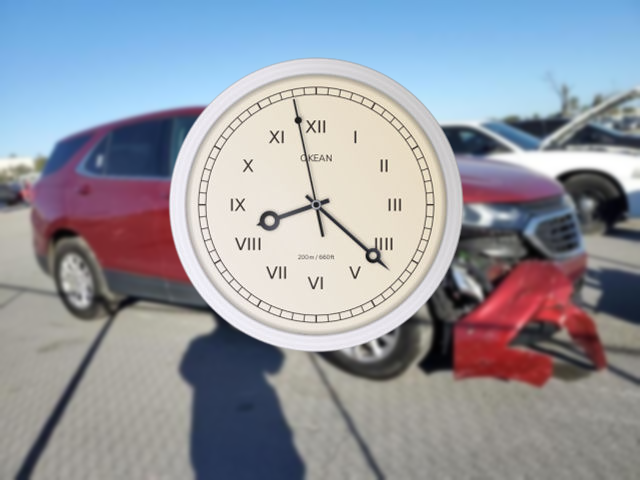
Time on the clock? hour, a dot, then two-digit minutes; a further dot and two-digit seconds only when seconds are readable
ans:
8.21.58
